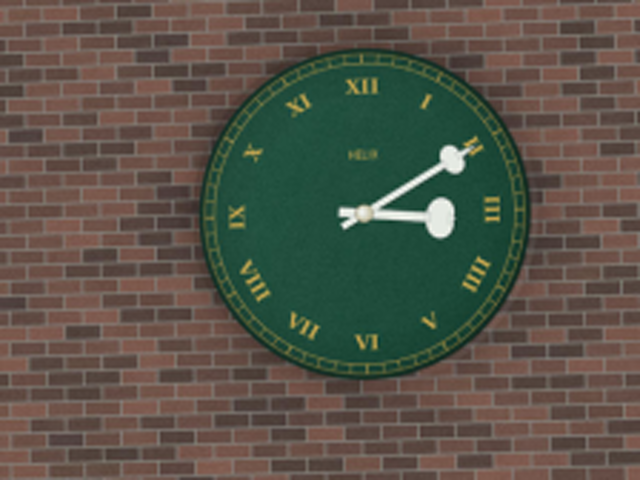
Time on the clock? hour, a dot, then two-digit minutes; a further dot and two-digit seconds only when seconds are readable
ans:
3.10
